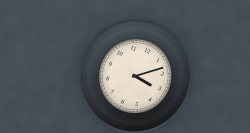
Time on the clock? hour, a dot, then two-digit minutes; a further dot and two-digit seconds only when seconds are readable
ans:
3.08
